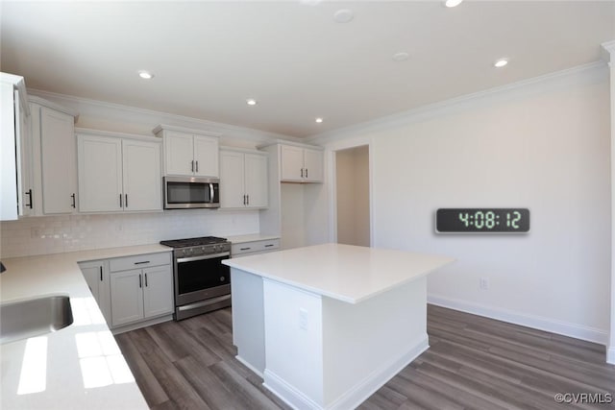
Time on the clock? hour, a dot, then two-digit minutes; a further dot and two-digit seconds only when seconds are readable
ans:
4.08.12
